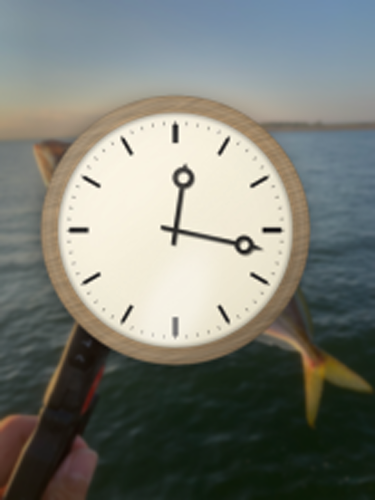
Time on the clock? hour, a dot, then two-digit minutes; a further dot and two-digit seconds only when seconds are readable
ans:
12.17
